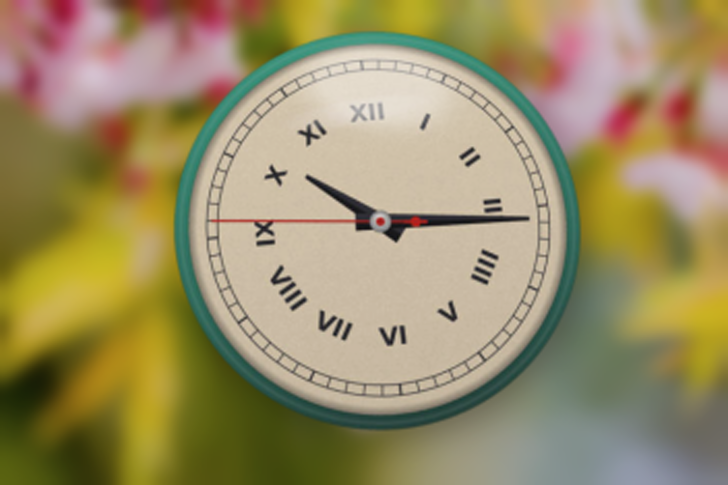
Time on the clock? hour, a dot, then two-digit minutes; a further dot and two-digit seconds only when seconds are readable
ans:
10.15.46
